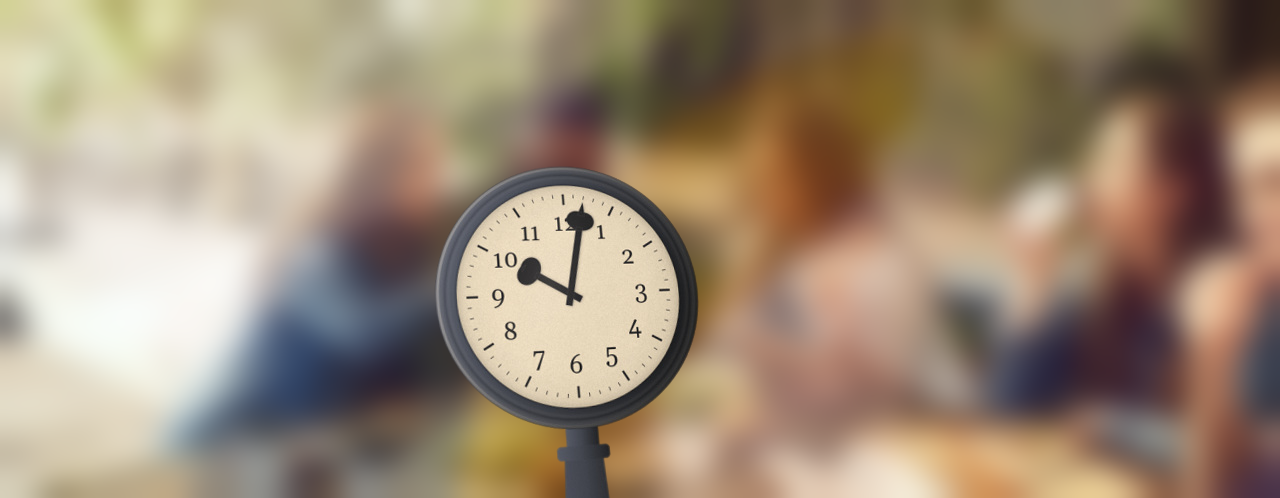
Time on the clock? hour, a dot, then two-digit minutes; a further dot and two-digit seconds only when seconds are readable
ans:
10.02
